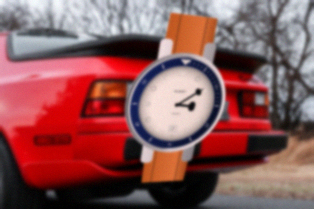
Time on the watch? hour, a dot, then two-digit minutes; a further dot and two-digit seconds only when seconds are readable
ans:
3.09
